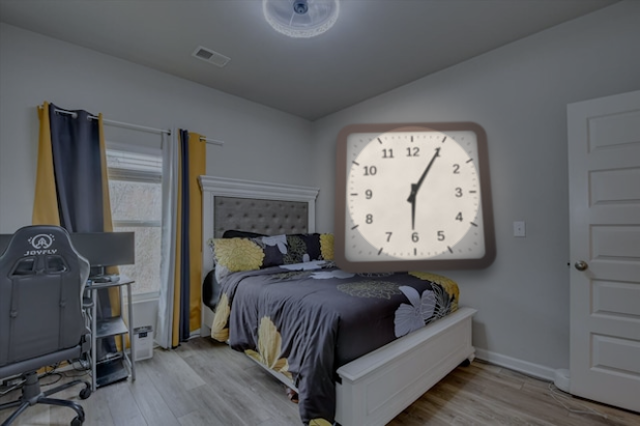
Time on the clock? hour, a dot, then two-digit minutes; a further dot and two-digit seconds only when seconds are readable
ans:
6.05
